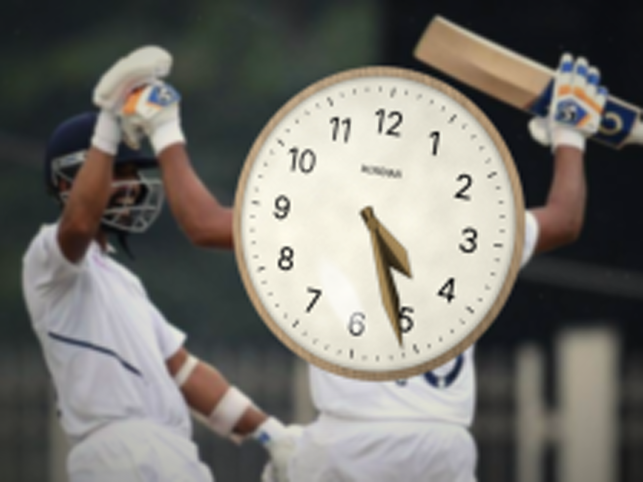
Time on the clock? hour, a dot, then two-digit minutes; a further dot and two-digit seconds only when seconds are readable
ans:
4.26
